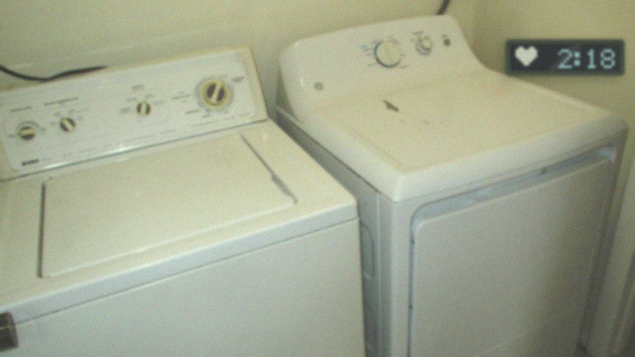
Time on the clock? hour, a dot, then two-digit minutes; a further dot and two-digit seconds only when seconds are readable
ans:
2.18
